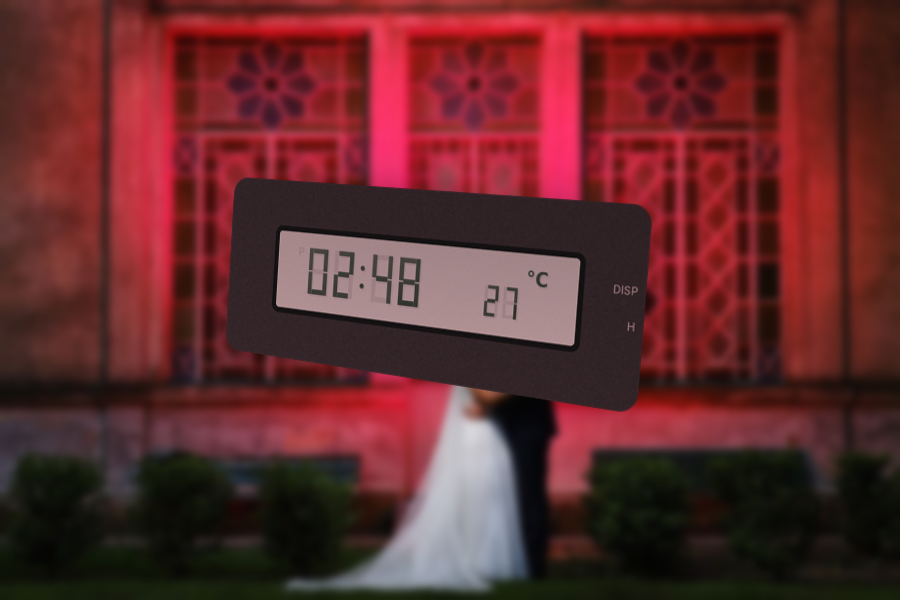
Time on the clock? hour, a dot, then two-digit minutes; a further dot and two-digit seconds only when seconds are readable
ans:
2.48
